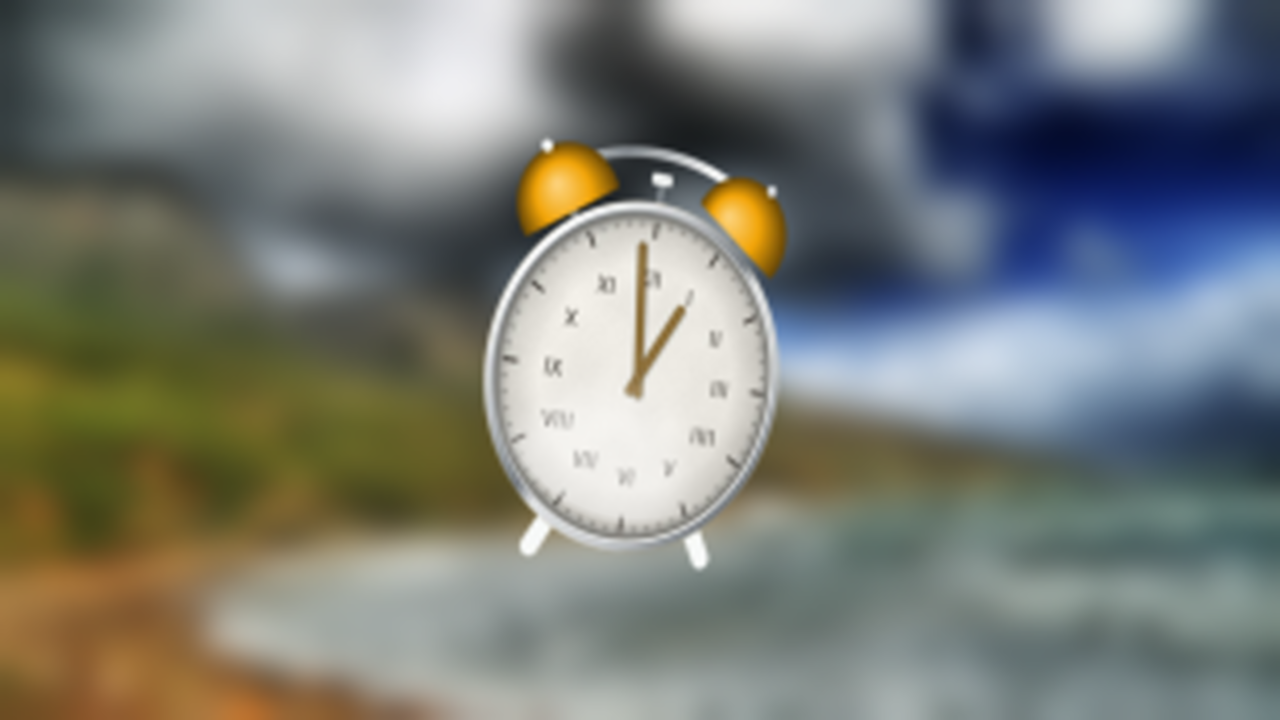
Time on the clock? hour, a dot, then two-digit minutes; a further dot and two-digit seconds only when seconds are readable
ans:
12.59
